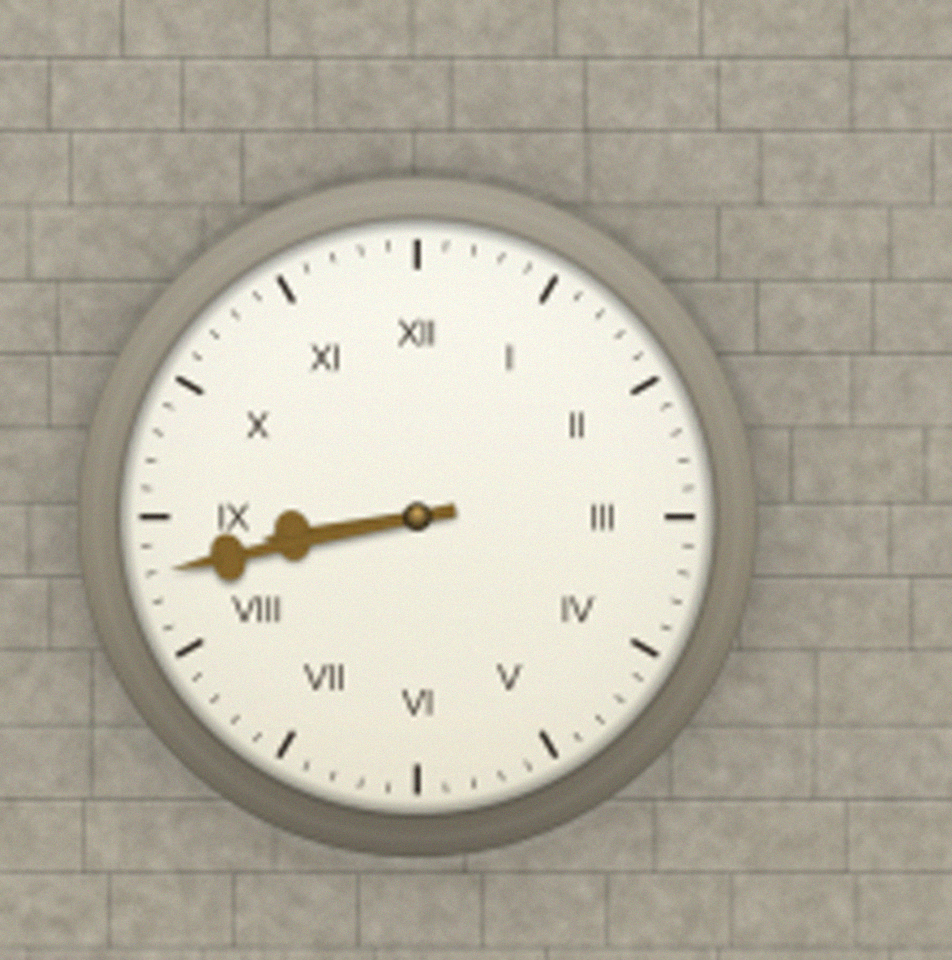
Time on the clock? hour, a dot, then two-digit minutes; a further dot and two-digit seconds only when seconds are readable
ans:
8.43
